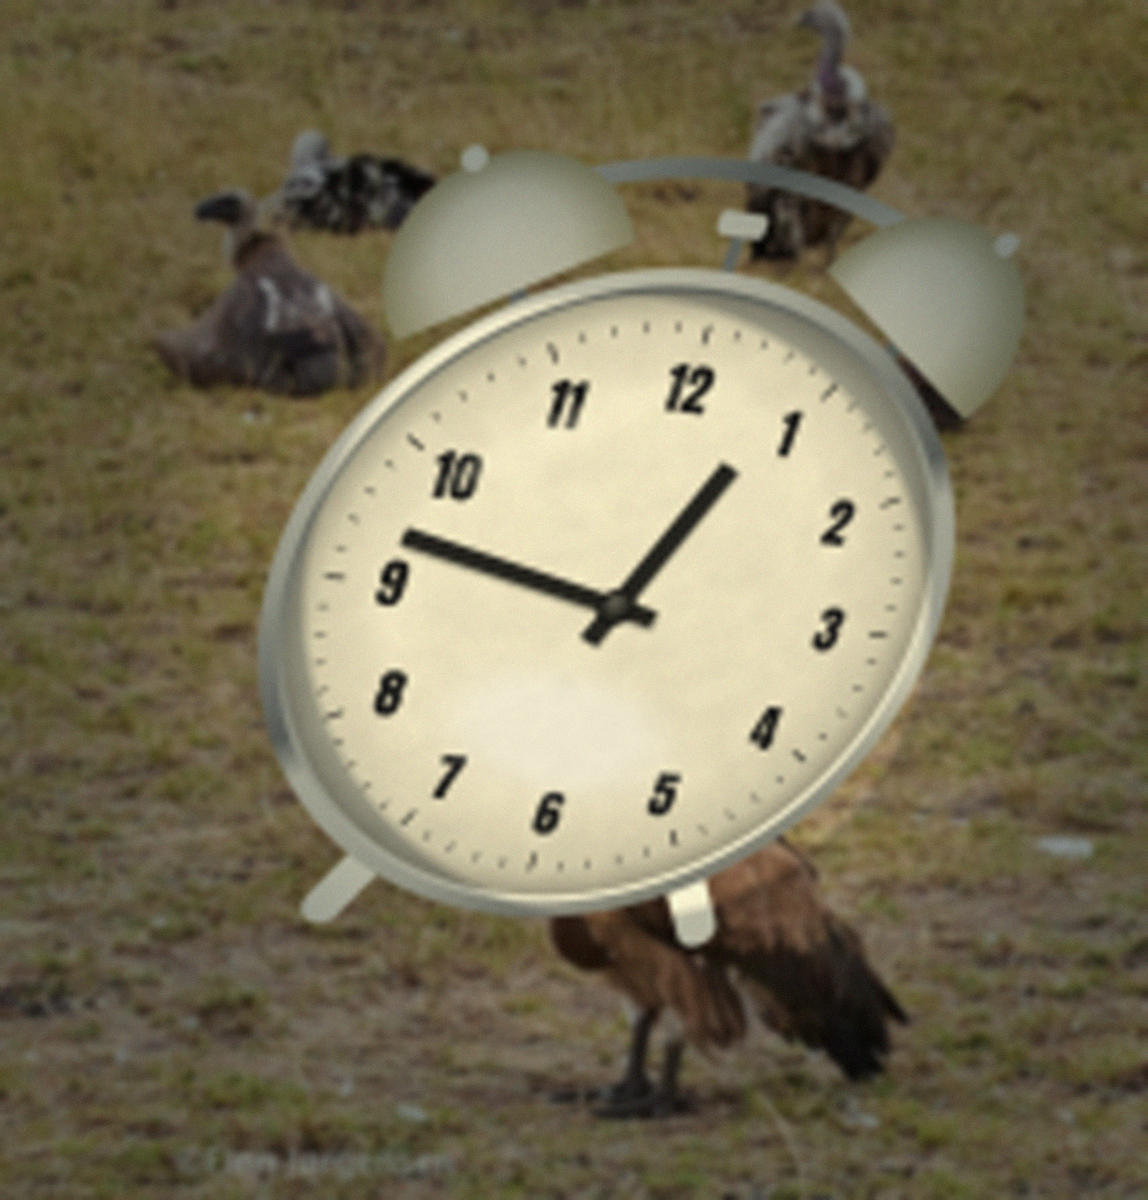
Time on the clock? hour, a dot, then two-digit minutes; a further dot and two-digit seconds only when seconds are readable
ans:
12.47
